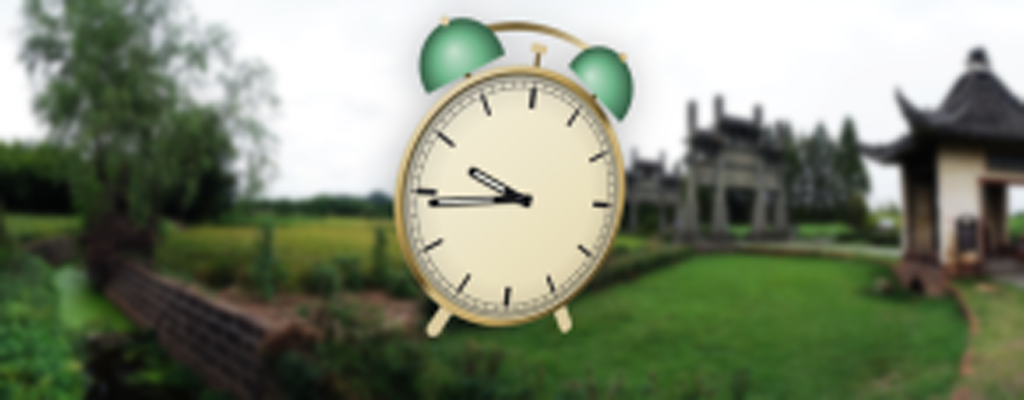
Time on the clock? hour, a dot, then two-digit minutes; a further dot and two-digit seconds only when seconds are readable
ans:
9.44
